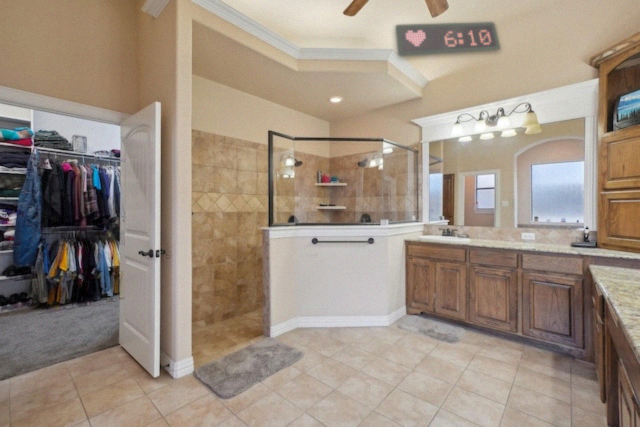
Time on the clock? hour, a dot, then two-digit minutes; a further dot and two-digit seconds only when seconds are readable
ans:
6.10
